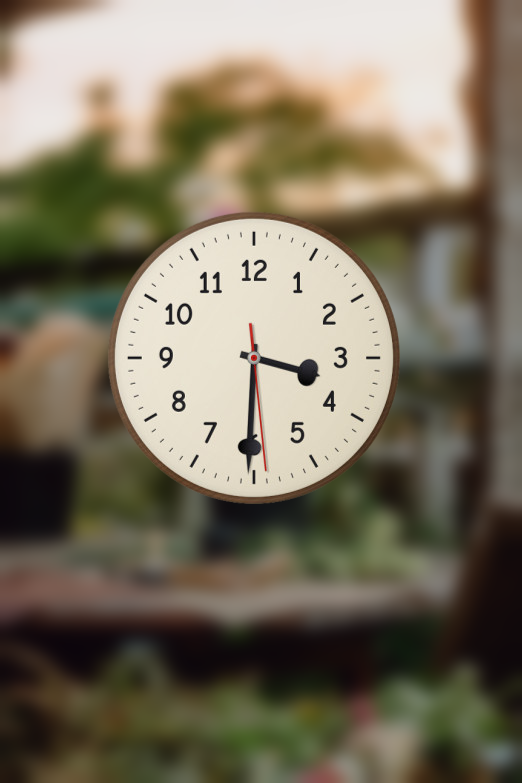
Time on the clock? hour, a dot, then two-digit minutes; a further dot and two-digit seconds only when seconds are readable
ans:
3.30.29
